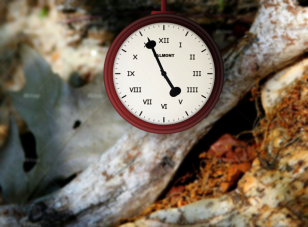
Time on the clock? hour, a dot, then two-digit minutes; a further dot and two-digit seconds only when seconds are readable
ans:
4.56
